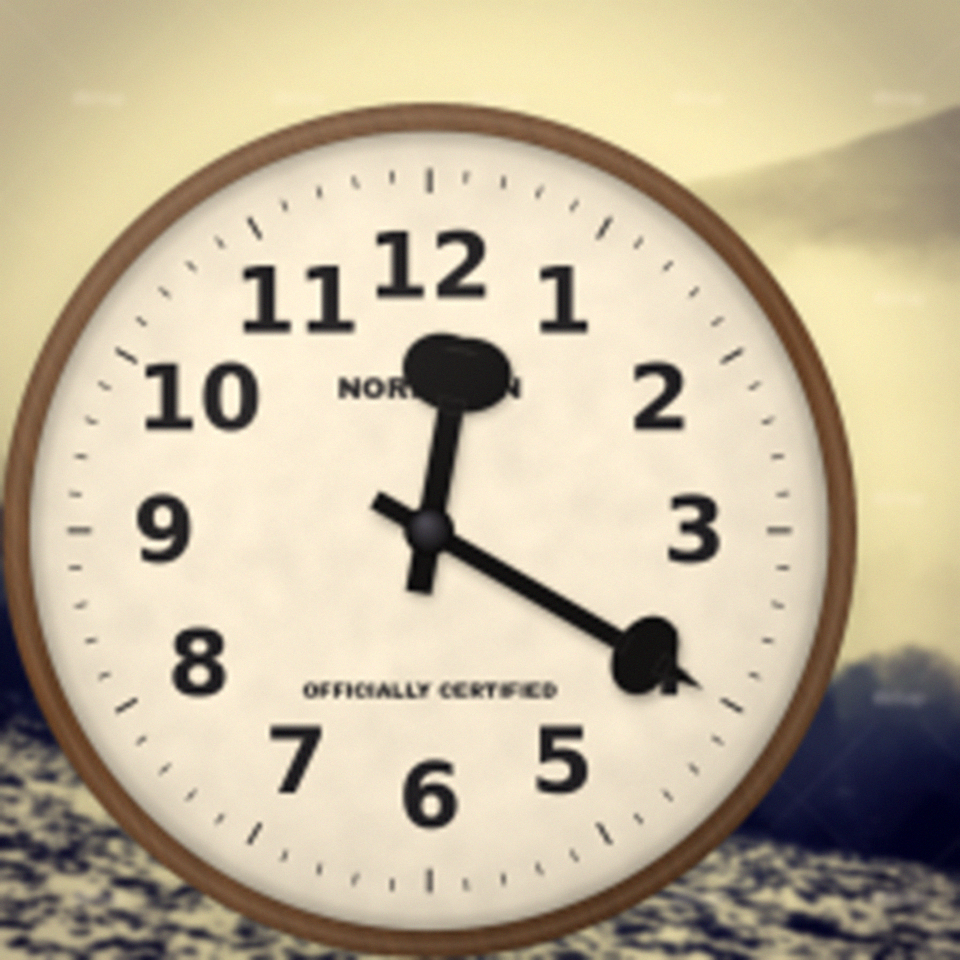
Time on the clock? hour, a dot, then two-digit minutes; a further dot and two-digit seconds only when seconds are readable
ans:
12.20
